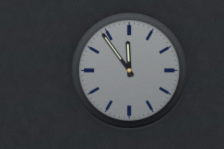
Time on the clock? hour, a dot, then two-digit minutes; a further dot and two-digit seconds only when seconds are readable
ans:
11.54
